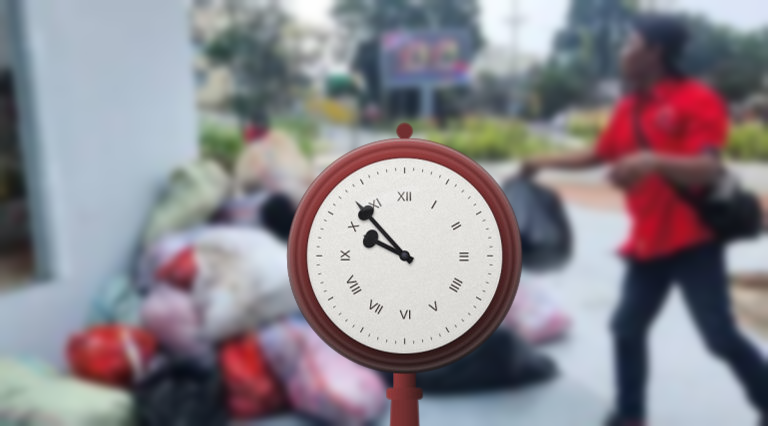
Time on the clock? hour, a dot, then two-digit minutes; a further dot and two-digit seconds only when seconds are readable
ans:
9.53
